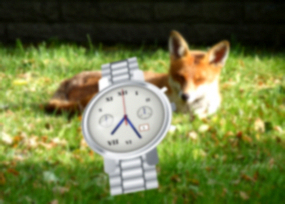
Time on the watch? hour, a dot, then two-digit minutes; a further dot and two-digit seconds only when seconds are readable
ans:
7.26
